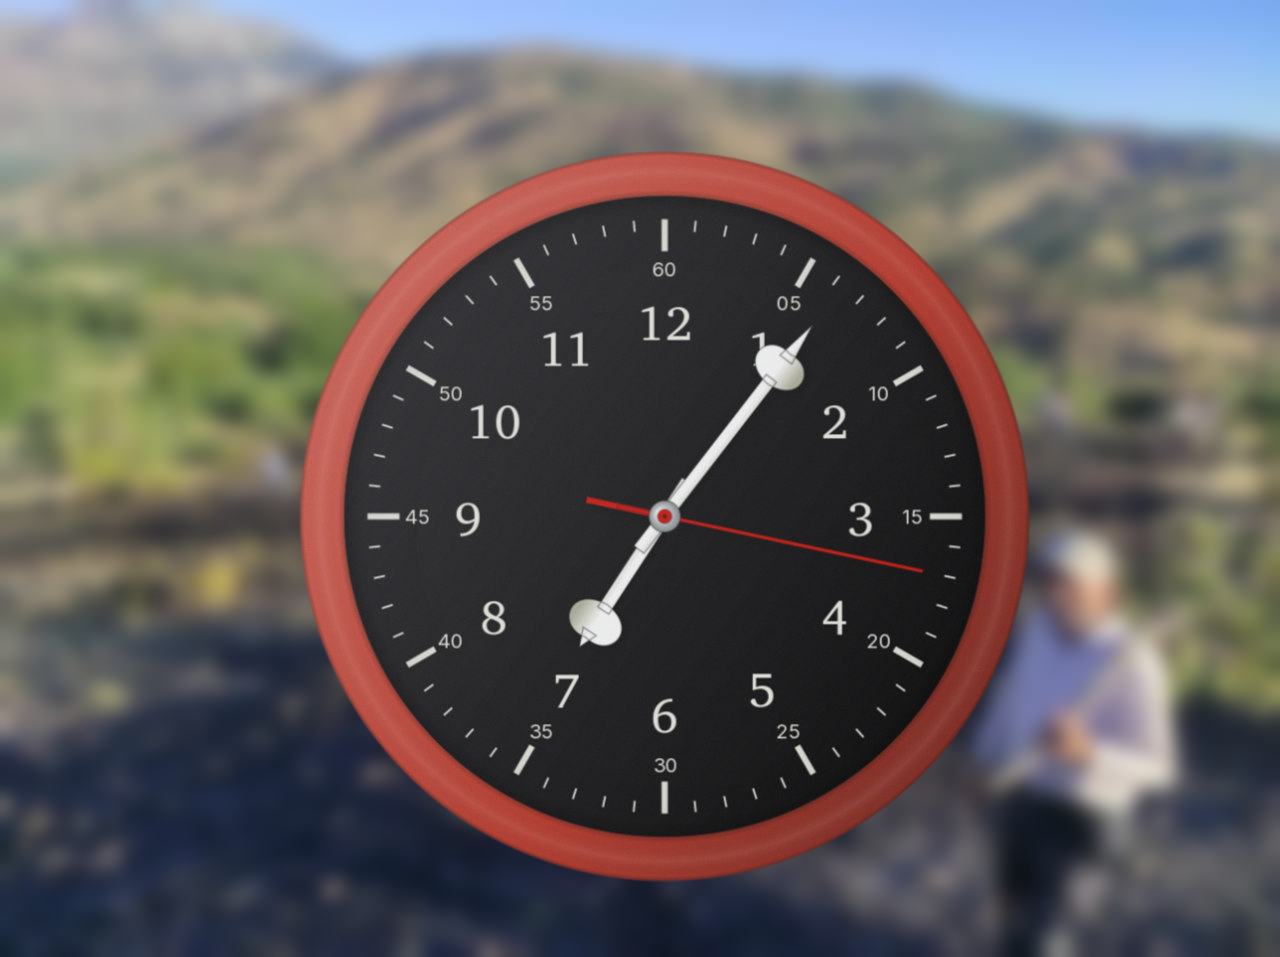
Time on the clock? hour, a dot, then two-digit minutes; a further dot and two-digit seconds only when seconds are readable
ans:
7.06.17
